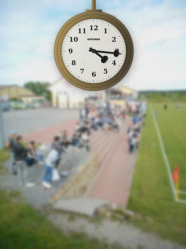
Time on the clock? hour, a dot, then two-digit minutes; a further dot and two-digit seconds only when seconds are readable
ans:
4.16
